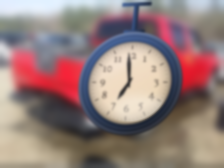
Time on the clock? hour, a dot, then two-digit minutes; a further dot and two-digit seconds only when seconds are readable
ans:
6.59
